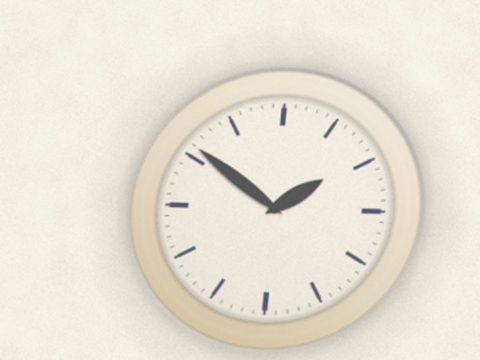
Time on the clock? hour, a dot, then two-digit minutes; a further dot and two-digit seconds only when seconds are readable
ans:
1.51
